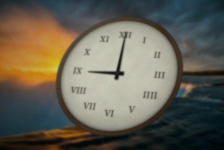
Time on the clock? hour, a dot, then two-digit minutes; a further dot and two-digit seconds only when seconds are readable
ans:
9.00
